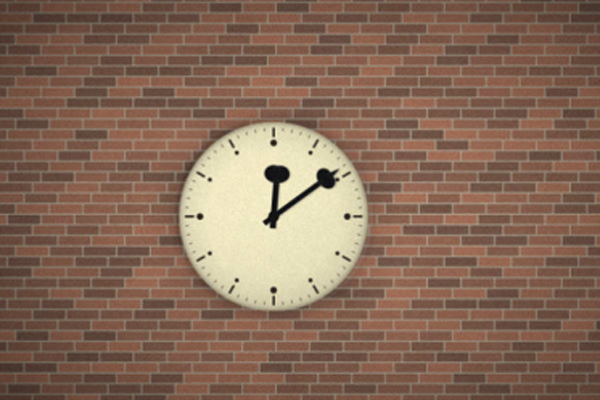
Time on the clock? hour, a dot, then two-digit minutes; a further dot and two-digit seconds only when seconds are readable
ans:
12.09
